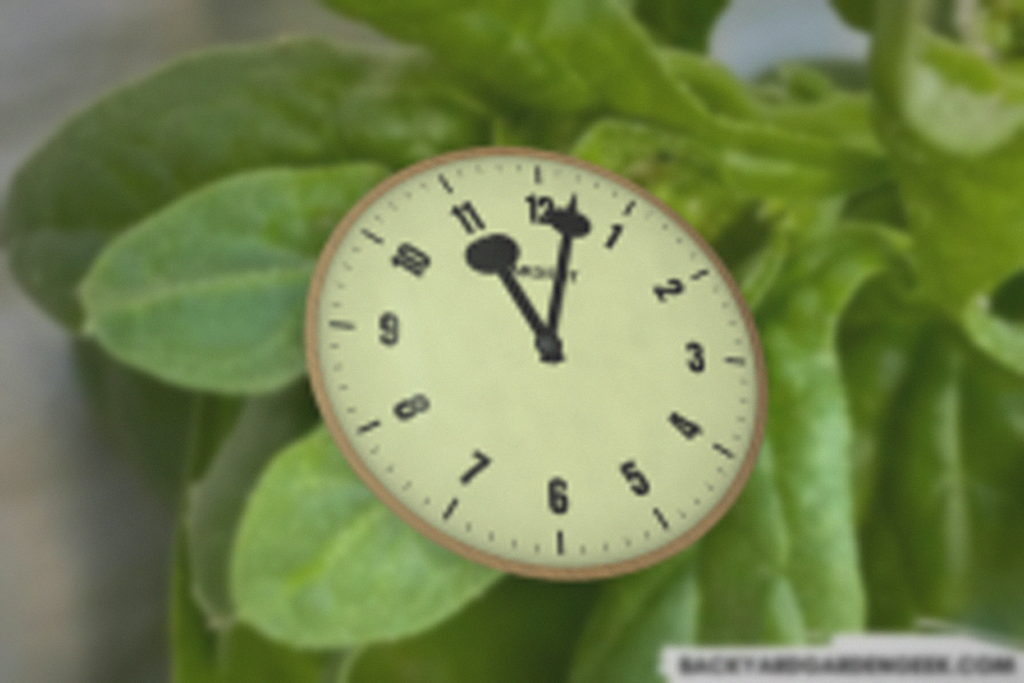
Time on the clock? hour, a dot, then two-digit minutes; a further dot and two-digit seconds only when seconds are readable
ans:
11.02
